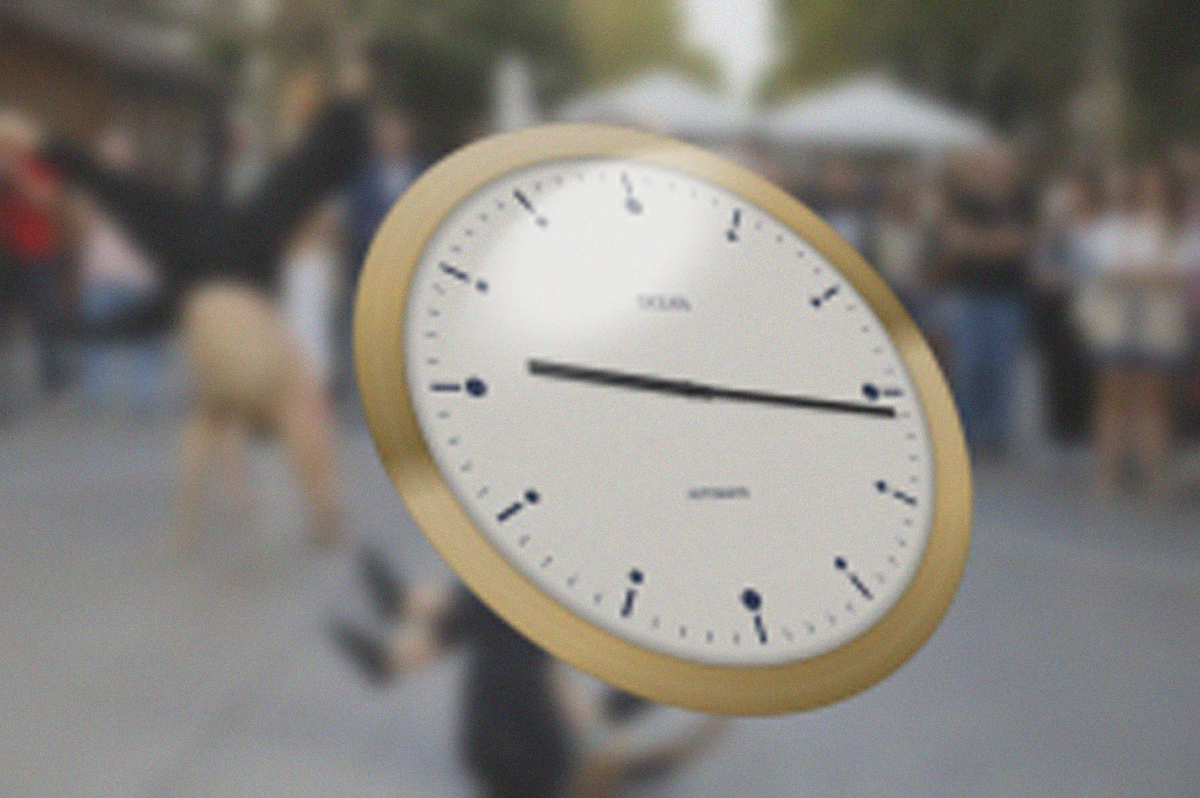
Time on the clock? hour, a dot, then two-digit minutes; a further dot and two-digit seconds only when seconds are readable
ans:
9.16
